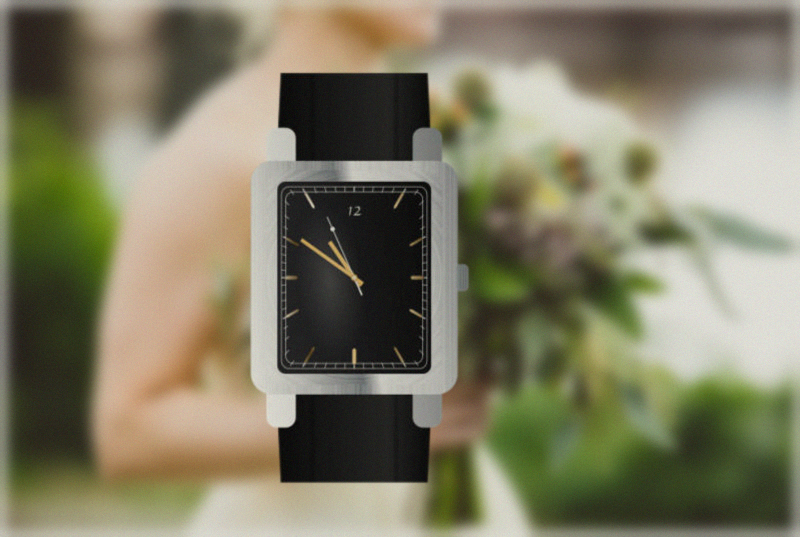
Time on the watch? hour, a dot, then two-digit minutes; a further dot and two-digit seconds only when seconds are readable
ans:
10.50.56
